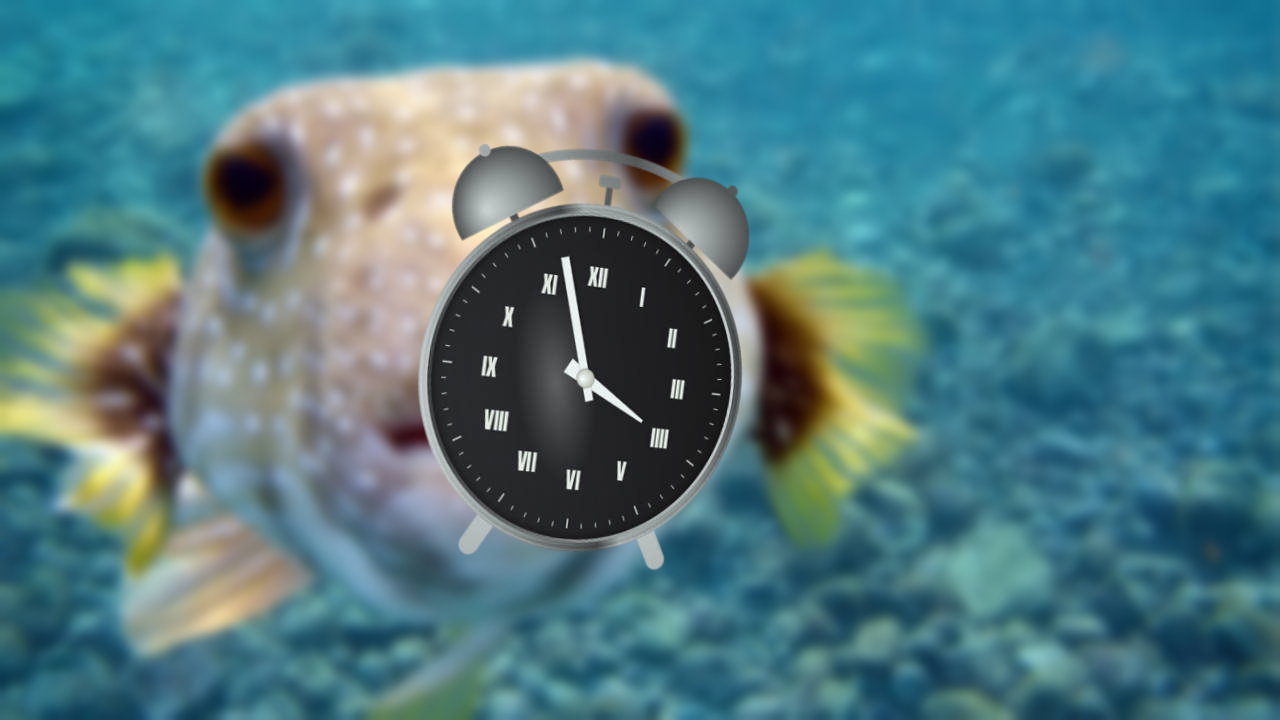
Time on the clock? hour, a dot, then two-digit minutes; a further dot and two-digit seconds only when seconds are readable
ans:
3.57
